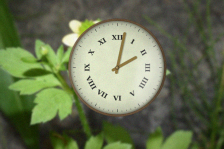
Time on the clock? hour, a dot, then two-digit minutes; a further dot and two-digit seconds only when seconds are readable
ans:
2.02
